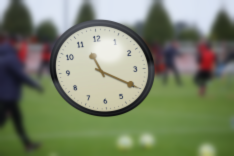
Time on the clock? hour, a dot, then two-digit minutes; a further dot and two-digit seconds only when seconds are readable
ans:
11.20
